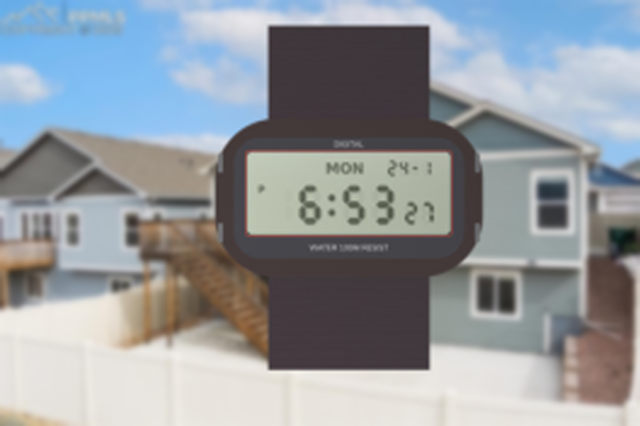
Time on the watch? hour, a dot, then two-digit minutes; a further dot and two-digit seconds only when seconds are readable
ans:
6.53.27
